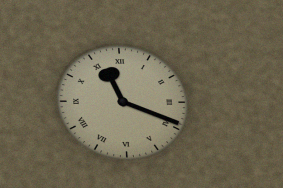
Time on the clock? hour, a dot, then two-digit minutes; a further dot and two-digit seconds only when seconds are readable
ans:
11.19
